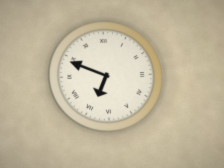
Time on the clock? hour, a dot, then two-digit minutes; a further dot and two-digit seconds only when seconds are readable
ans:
6.49
